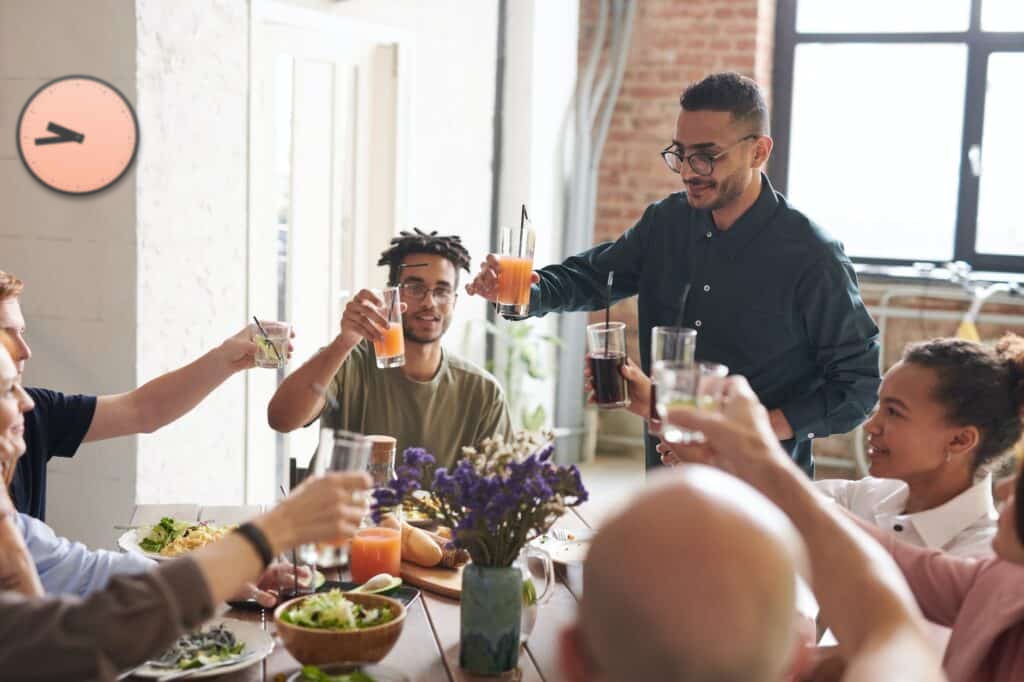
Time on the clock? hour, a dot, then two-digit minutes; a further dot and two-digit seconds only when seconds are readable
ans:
9.44
